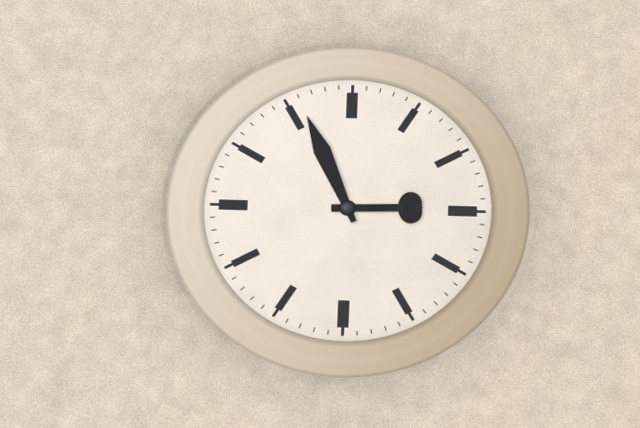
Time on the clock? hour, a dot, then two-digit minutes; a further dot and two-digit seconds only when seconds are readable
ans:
2.56
